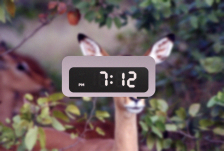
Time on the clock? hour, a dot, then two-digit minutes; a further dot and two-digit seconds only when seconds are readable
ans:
7.12
